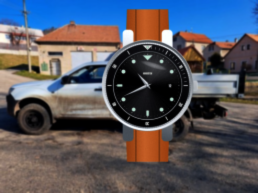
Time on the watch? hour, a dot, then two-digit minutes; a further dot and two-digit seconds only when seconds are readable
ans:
10.41
